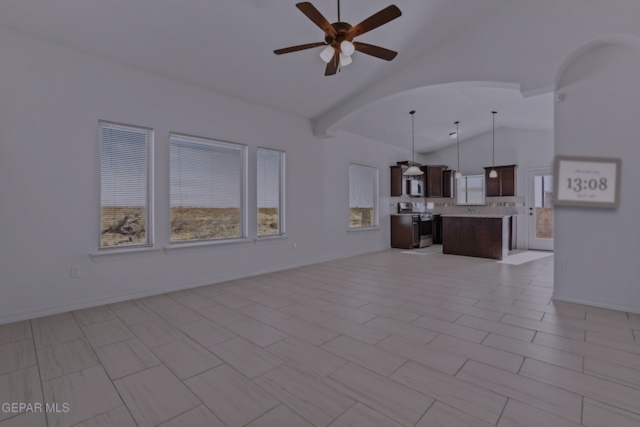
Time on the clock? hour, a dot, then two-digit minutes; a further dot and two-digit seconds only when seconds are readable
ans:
13.08
